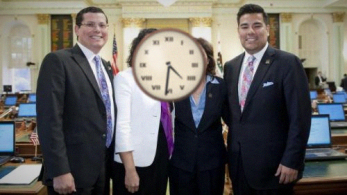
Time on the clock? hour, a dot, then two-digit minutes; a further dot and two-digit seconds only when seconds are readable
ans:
4.31
